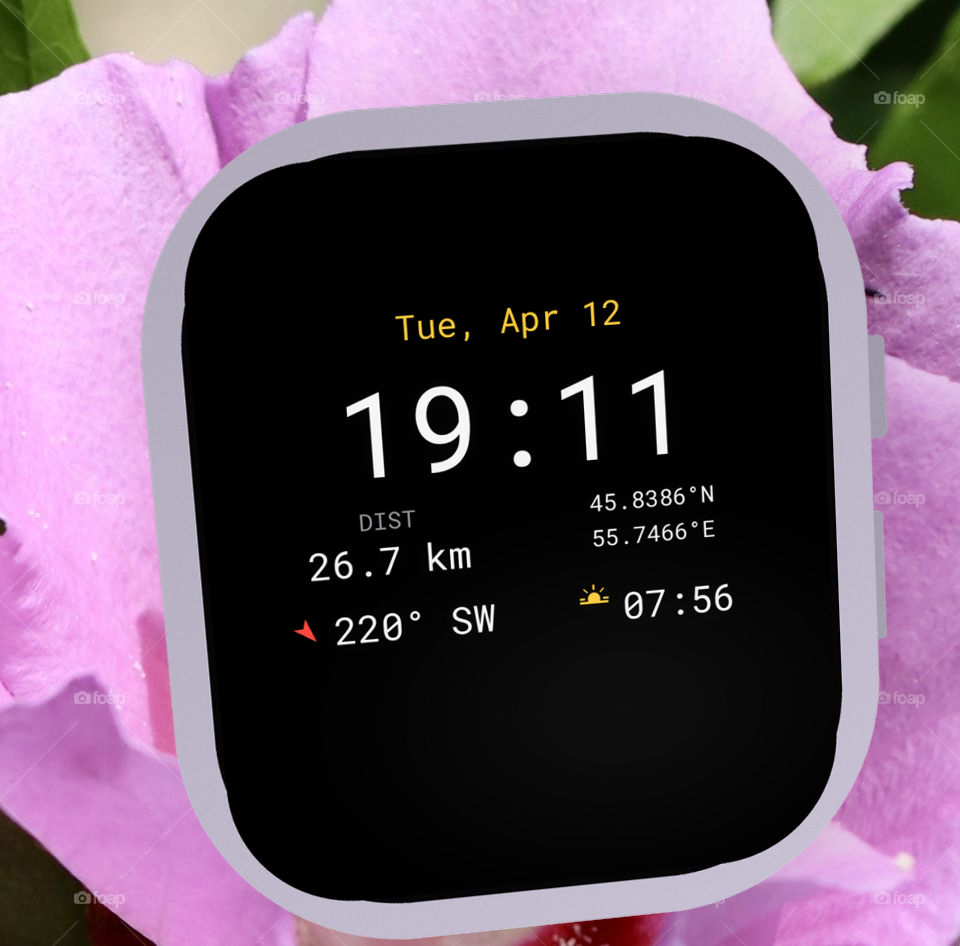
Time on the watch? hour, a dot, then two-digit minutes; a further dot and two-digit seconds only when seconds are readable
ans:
19.11
